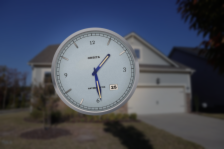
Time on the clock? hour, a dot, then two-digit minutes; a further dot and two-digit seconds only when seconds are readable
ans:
1.29
